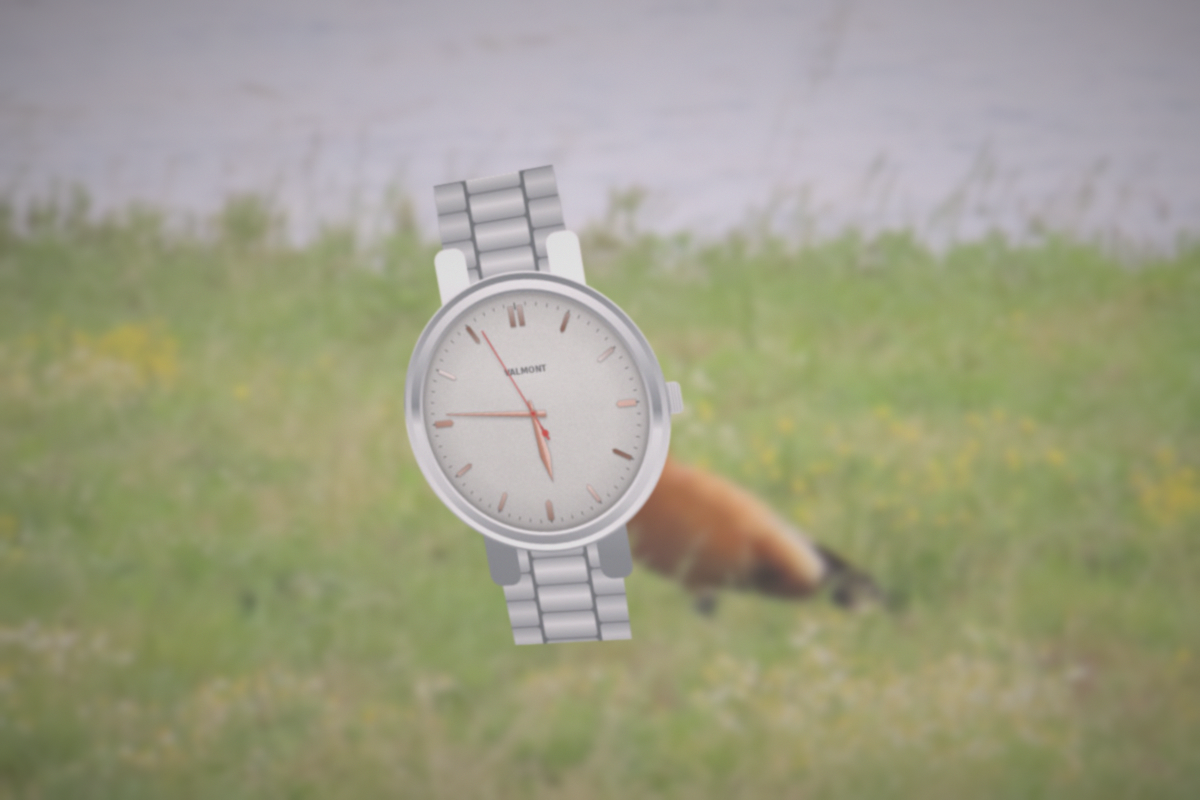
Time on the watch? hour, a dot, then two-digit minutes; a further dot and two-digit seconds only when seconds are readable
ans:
5.45.56
